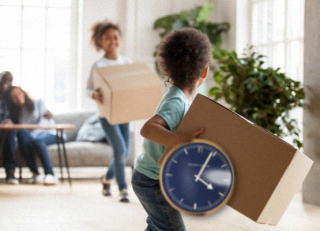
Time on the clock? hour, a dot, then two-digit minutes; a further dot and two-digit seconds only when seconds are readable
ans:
4.04
